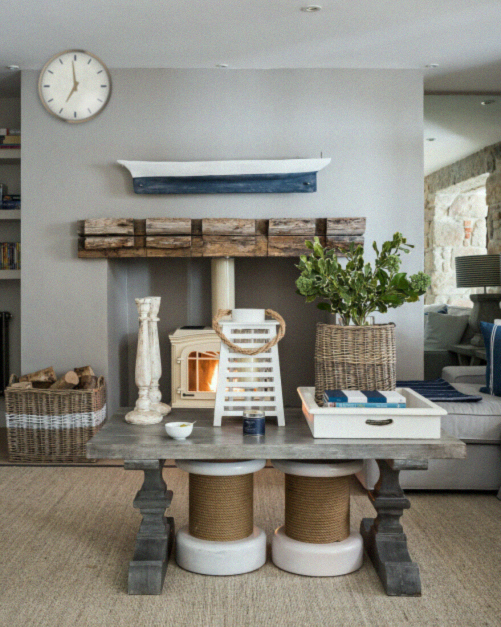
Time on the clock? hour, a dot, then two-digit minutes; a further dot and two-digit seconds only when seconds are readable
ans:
6.59
